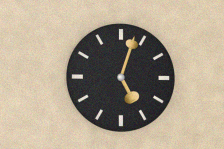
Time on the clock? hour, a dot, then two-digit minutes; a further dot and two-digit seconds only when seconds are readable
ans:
5.03
